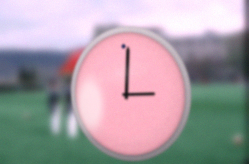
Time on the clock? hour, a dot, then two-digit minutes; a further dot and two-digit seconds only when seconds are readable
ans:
3.01
